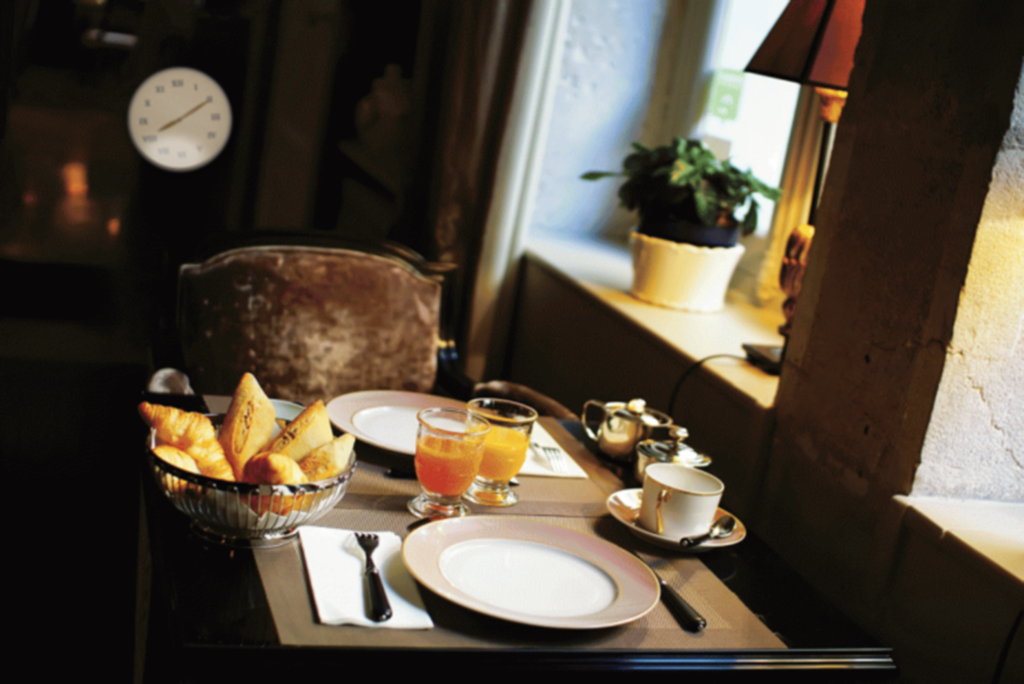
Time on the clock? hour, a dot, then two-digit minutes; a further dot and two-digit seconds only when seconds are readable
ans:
8.10
